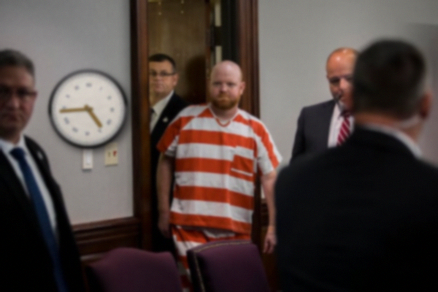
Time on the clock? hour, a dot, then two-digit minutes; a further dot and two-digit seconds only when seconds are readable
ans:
4.44
